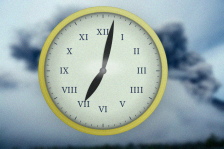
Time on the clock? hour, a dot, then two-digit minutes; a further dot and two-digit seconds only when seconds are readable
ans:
7.02
